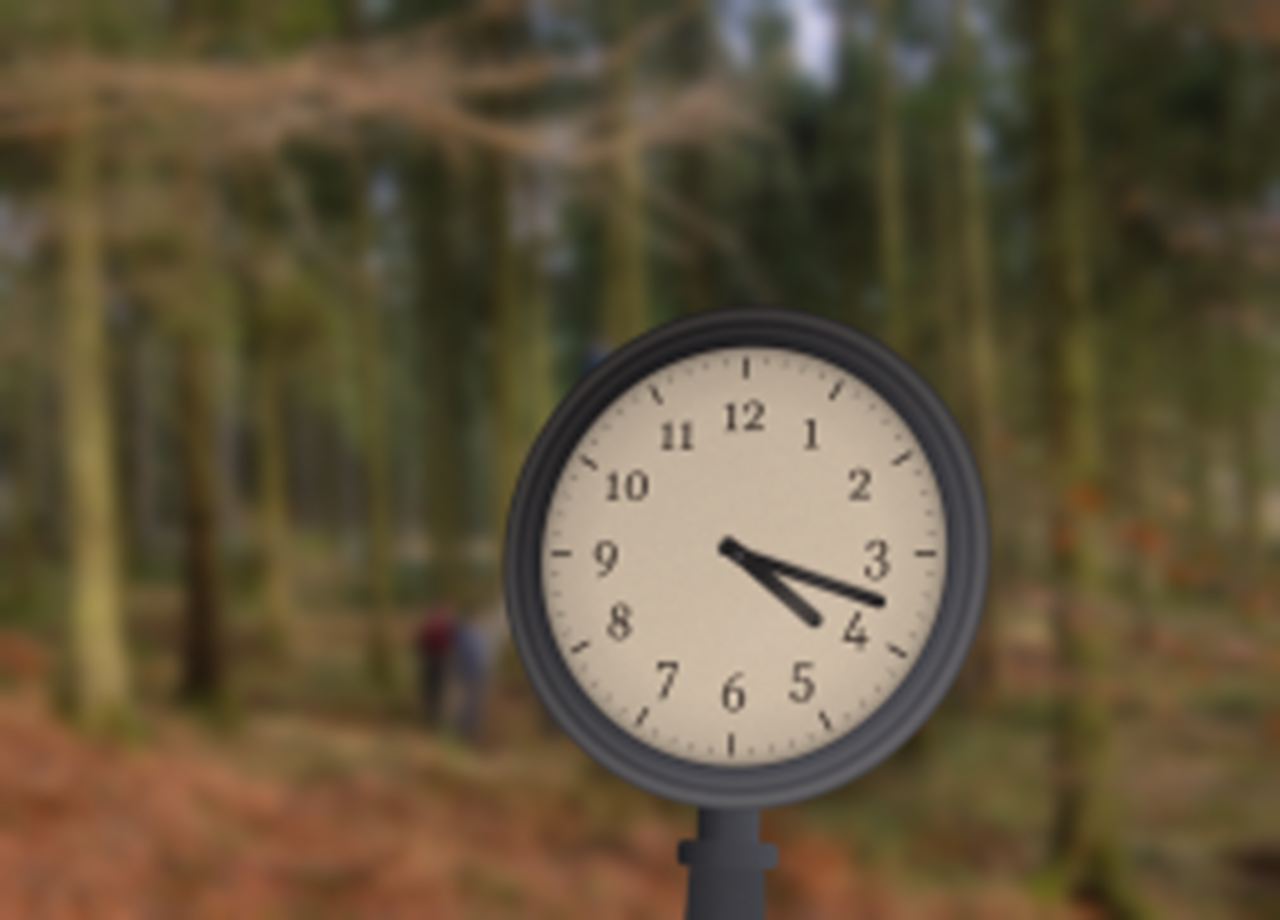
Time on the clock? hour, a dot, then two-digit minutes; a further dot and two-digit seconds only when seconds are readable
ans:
4.18
